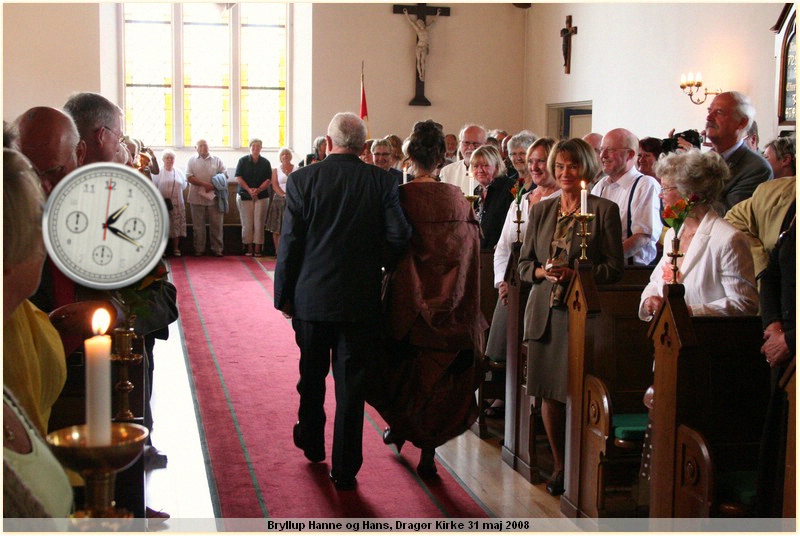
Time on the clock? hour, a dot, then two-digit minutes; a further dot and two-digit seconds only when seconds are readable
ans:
1.19
